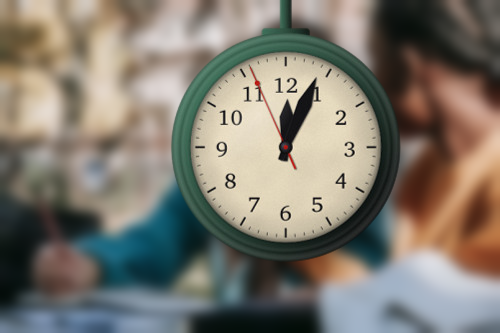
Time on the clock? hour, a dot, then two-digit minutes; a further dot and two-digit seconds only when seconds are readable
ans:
12.03.56
